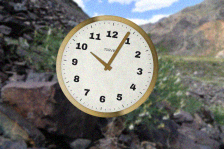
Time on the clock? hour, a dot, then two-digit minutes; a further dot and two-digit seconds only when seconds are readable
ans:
10.04
